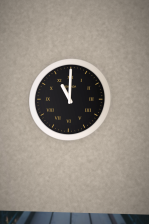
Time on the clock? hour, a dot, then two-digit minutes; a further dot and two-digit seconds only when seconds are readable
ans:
11.00
